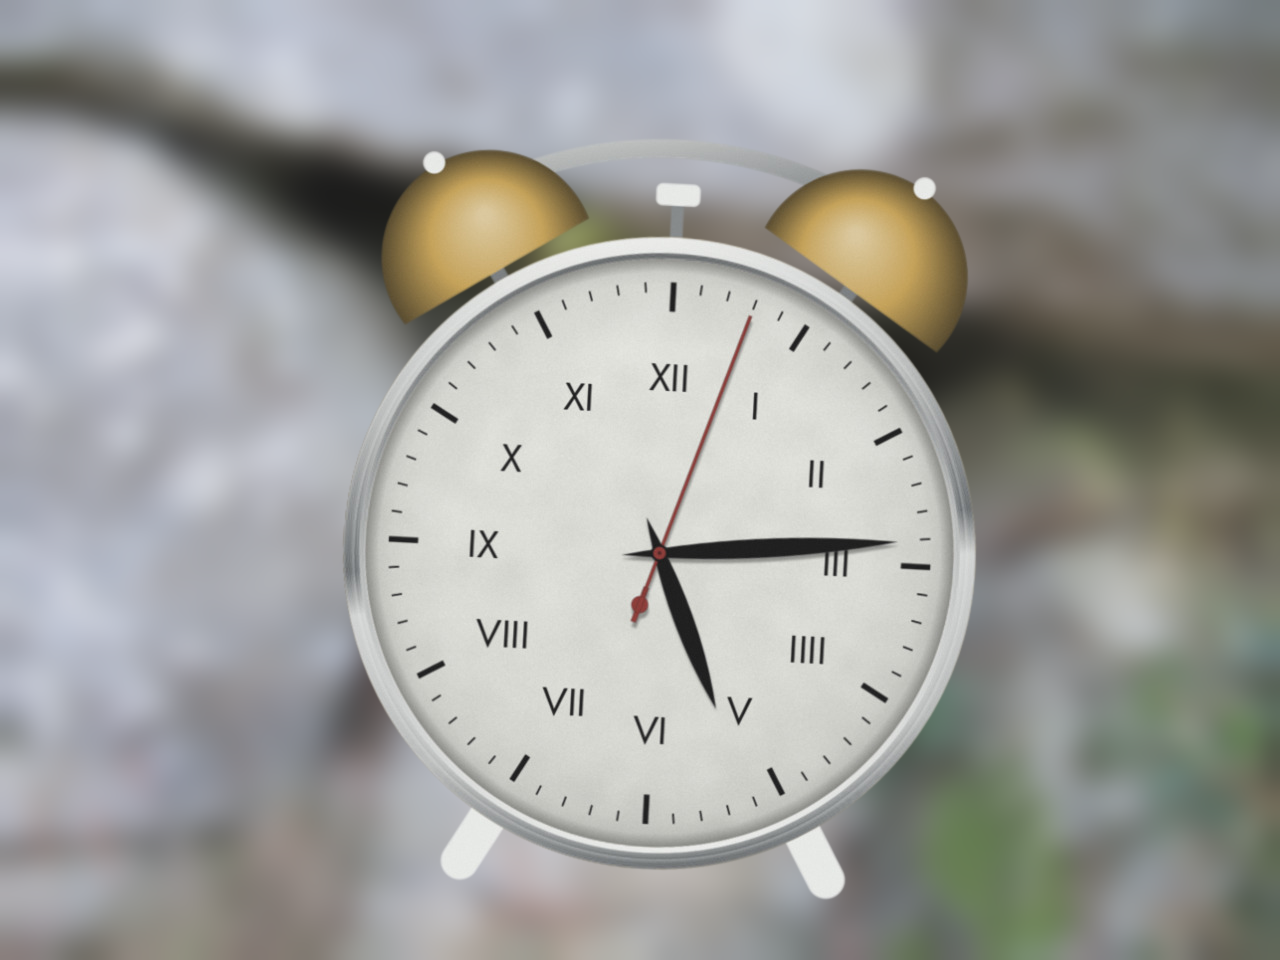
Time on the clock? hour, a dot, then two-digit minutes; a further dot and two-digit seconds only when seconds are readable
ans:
5.14.03
